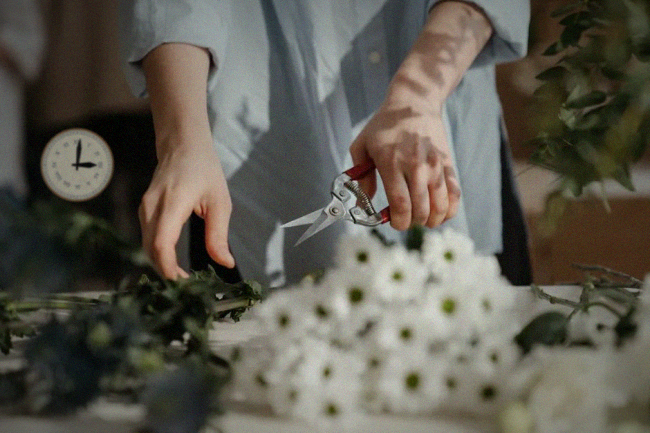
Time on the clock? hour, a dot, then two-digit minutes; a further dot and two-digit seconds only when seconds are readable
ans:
3.01
